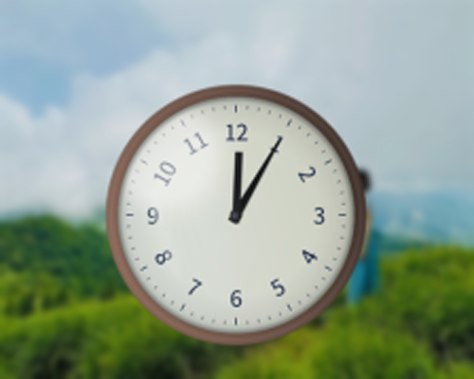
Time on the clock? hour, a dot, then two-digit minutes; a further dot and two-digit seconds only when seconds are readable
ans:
12.05
